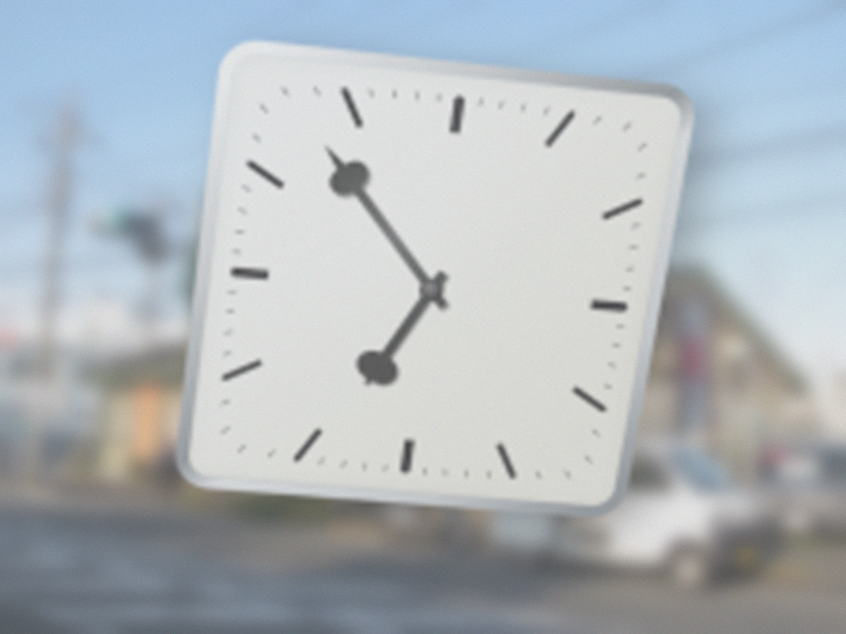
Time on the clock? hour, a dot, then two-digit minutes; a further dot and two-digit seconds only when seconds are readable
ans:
6.53
